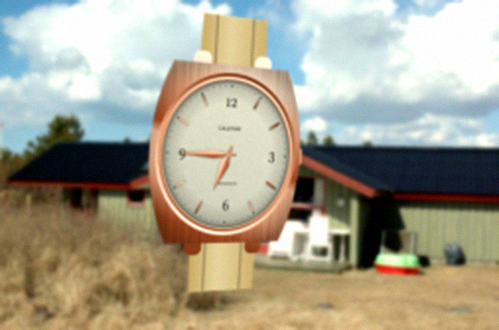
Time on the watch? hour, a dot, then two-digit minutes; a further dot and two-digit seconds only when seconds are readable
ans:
6.45
